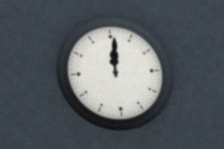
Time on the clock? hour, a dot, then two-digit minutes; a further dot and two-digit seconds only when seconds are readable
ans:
12.01
